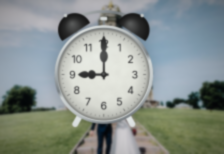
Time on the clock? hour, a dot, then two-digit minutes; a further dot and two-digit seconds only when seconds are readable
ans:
9.00
